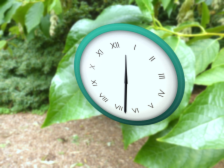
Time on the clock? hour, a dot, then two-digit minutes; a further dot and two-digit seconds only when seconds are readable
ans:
12.33
